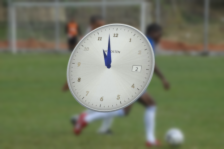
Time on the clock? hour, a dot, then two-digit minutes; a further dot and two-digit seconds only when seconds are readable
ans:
10.58
